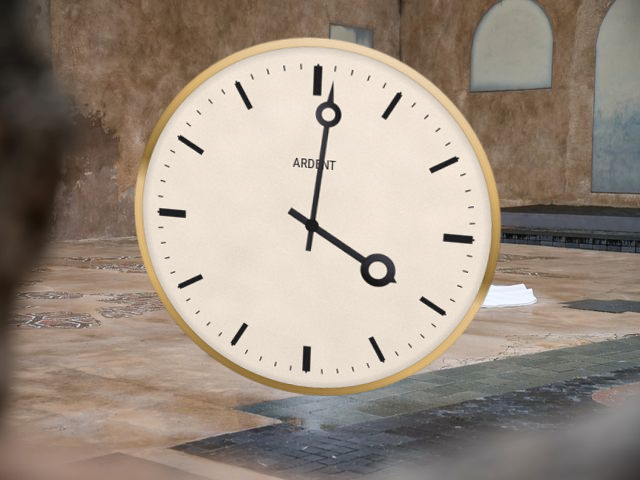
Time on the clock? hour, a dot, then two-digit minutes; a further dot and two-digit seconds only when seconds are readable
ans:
4.01
